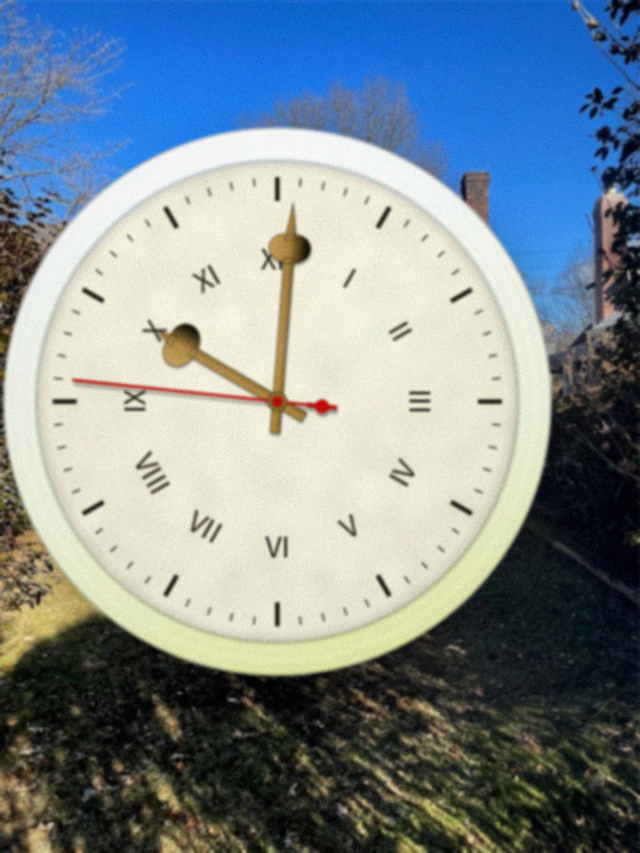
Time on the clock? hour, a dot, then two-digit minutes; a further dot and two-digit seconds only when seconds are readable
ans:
10.00.46
